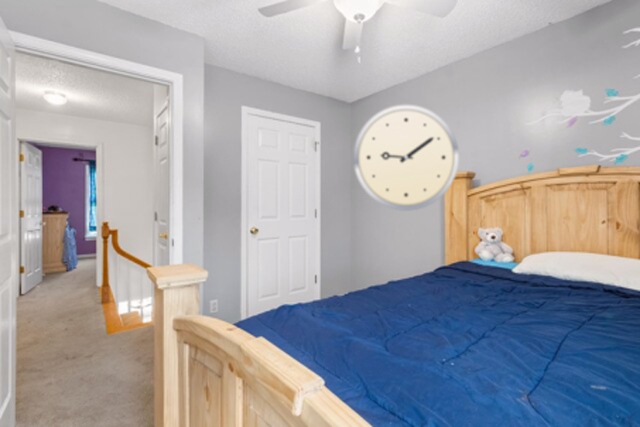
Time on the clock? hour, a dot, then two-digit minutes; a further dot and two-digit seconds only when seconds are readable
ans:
9.09
